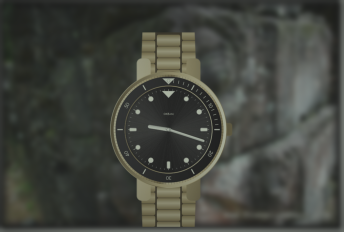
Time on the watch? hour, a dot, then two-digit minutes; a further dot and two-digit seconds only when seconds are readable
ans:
9.18
